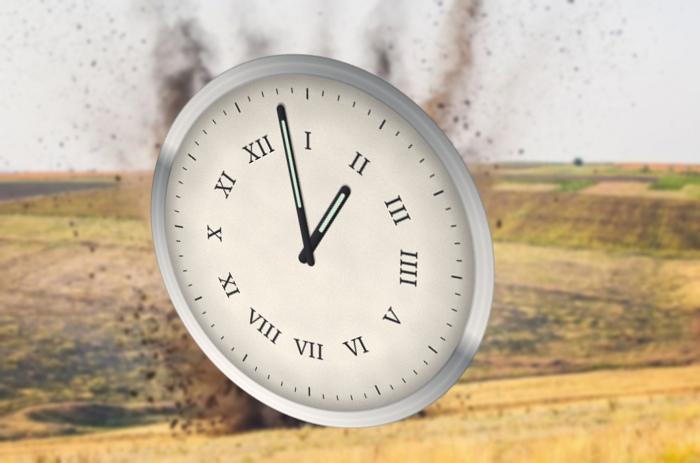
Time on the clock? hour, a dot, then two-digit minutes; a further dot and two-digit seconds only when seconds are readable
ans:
2.03
